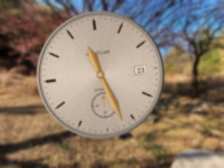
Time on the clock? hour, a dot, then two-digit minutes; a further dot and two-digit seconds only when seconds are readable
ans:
11.27
